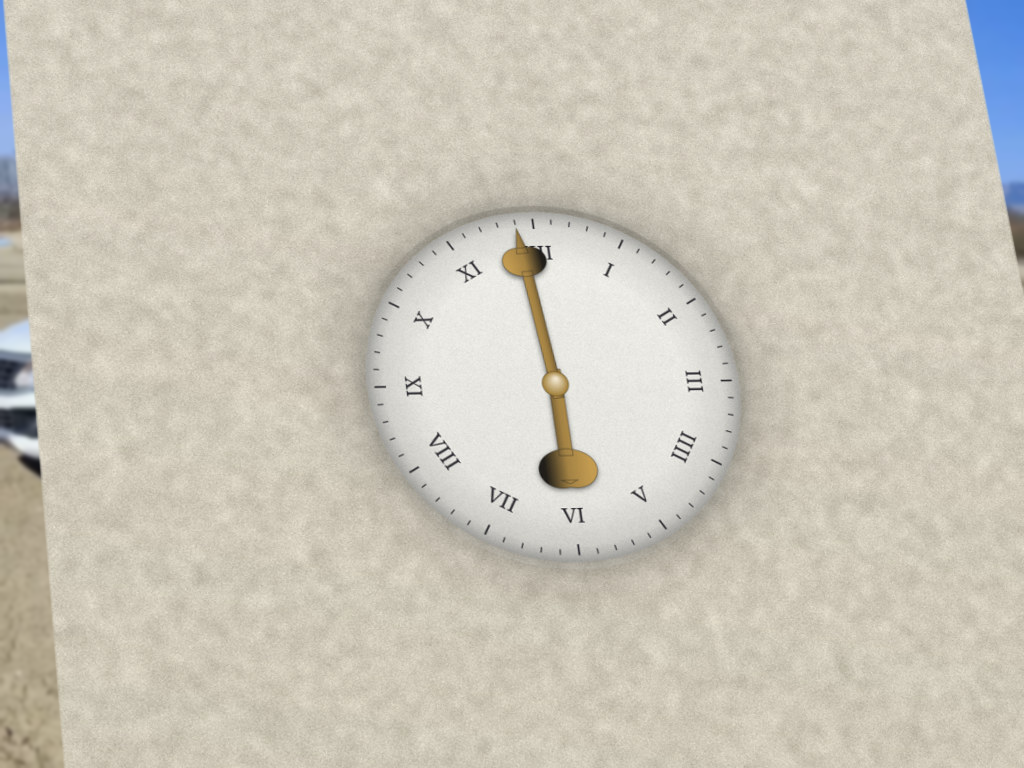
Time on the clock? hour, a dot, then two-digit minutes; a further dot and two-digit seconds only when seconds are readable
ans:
5.59
